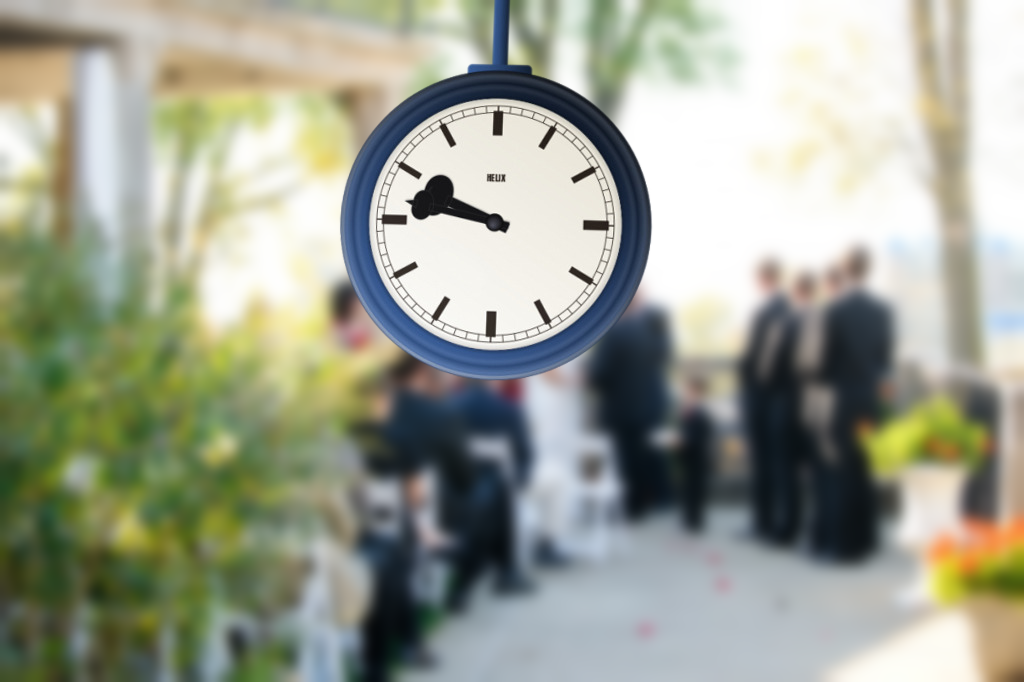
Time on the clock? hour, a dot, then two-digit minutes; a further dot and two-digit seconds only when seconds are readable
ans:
9.47
